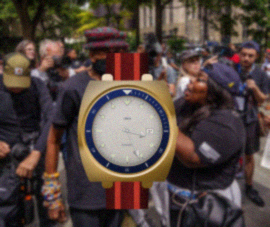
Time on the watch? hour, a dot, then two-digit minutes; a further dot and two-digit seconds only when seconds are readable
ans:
3.26
